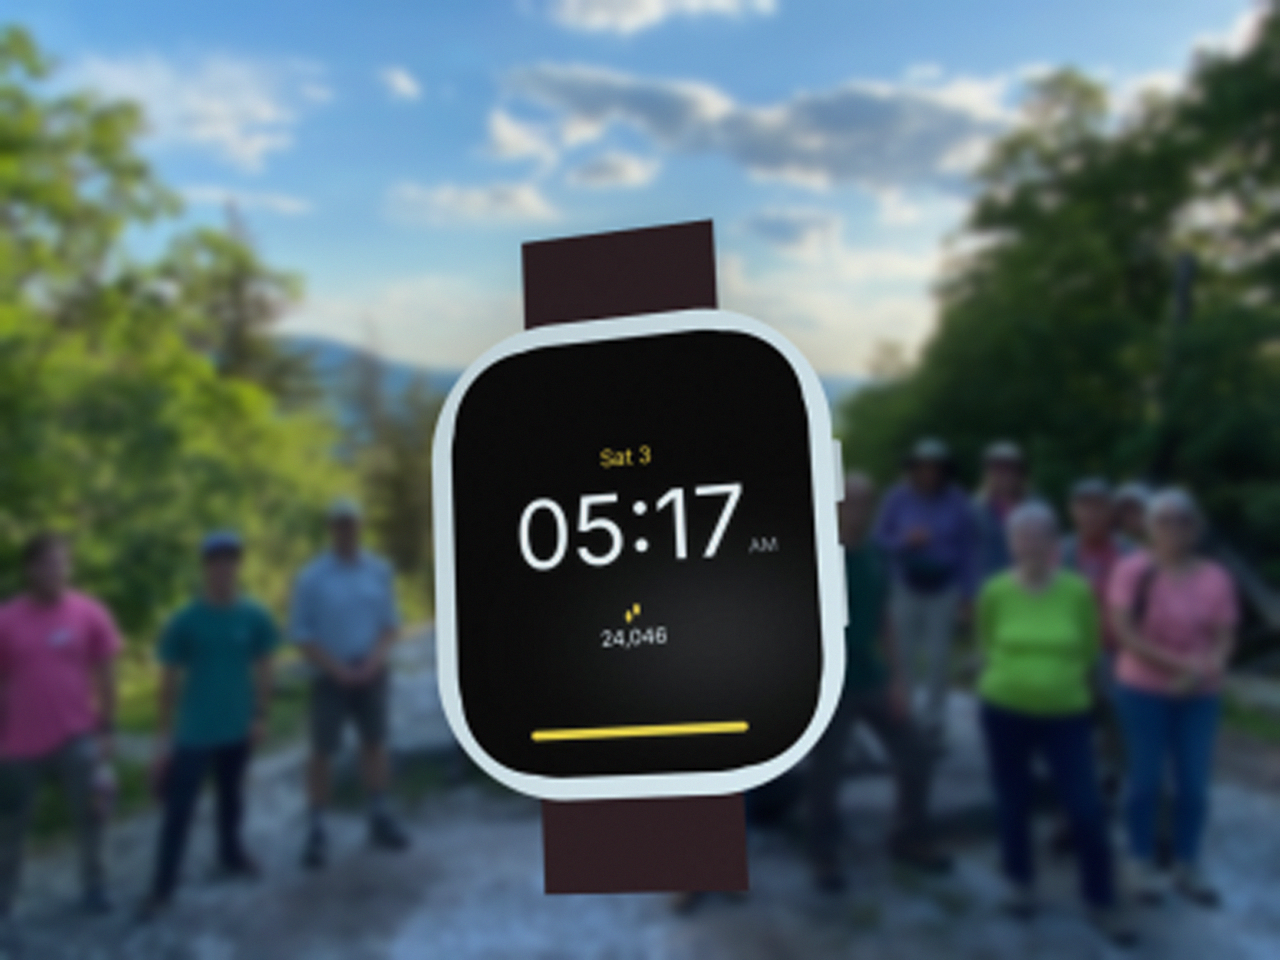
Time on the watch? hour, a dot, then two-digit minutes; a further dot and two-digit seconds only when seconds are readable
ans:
5.17
